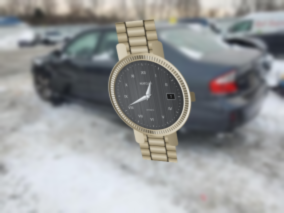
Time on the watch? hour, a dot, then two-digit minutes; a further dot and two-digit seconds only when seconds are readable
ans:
12.41
